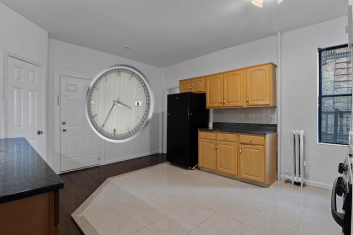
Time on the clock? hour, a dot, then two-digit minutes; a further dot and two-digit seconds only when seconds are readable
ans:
3.35
